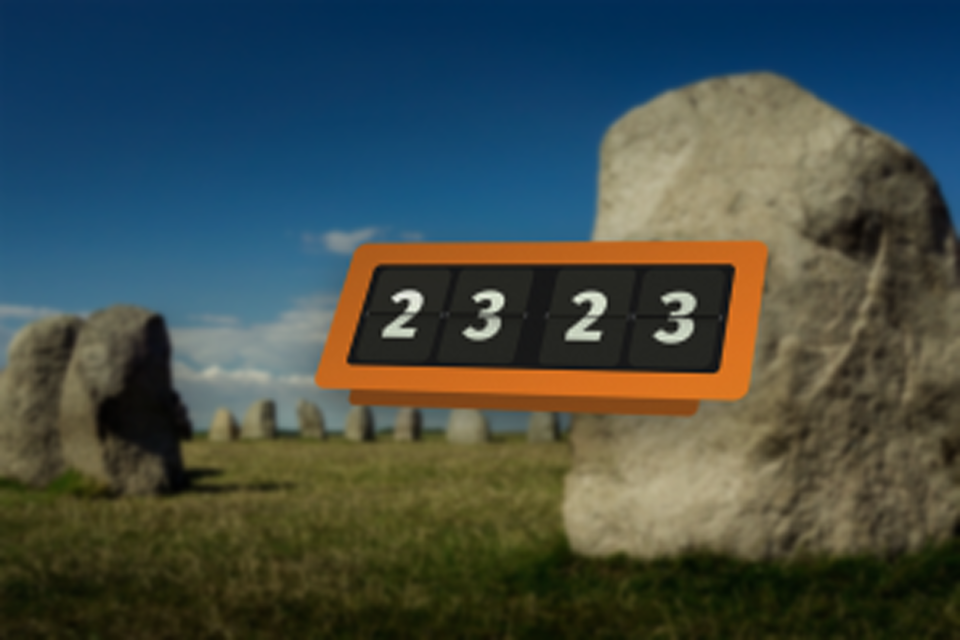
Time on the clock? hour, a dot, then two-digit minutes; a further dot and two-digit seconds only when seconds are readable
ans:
23.23
